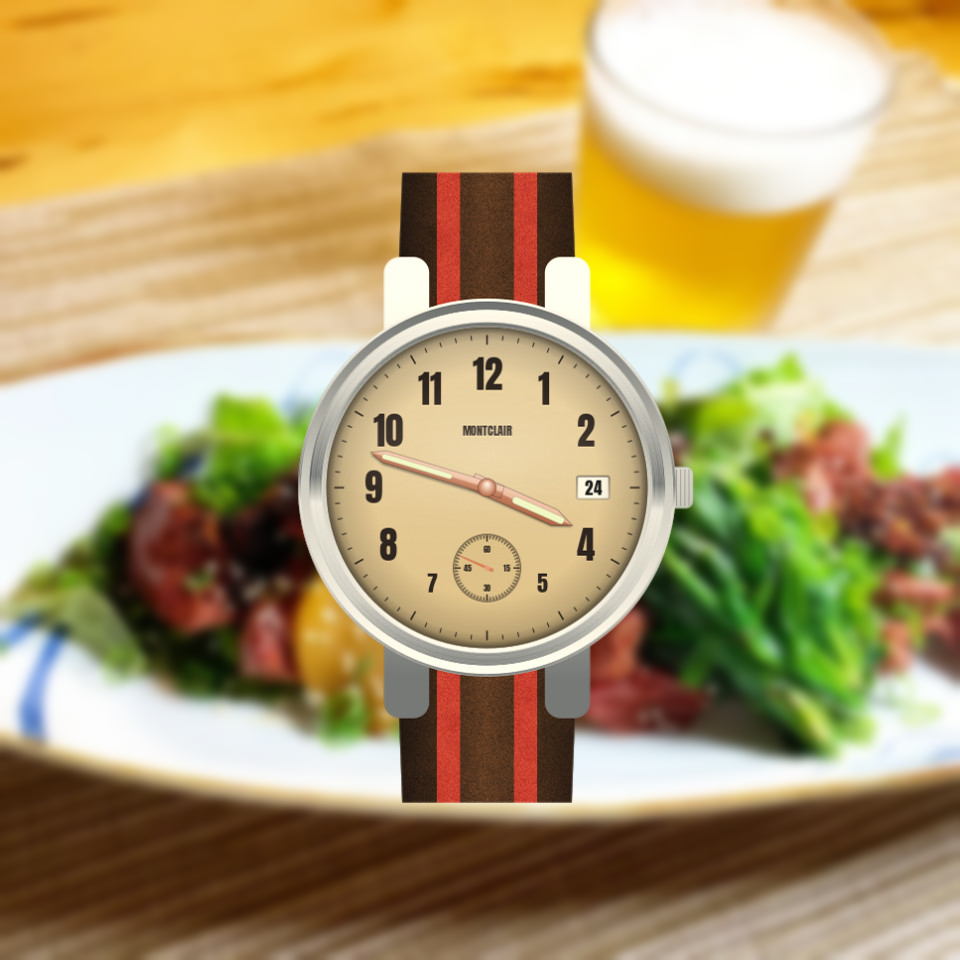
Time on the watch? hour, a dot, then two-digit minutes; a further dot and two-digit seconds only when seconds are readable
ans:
3.47.49
